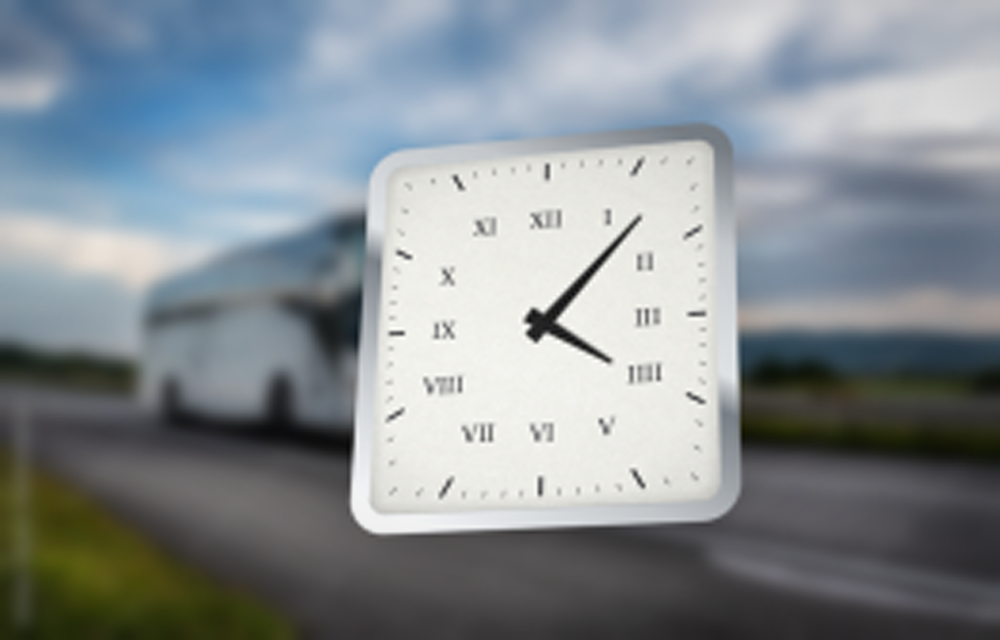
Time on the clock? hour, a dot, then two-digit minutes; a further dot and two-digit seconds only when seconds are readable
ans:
4.07
